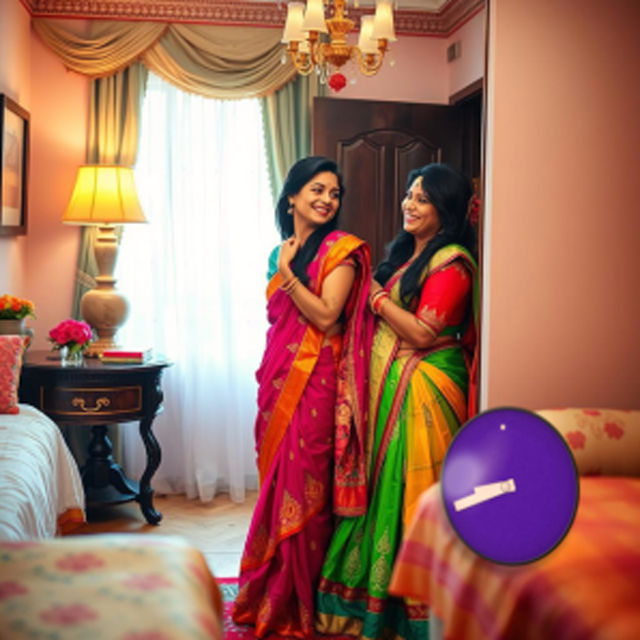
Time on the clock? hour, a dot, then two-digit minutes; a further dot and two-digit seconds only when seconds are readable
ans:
8.42
